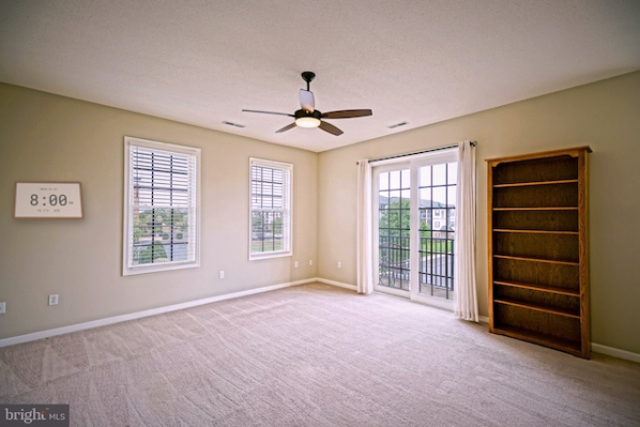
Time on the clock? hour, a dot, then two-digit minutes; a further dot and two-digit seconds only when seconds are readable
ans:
8.00
